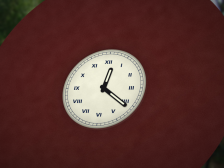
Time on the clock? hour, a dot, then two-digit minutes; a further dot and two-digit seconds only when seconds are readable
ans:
12.21
